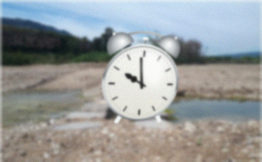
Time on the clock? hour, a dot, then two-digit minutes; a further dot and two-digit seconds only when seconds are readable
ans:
9.59
